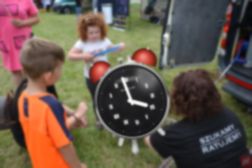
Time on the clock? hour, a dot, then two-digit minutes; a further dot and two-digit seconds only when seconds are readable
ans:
3.59
